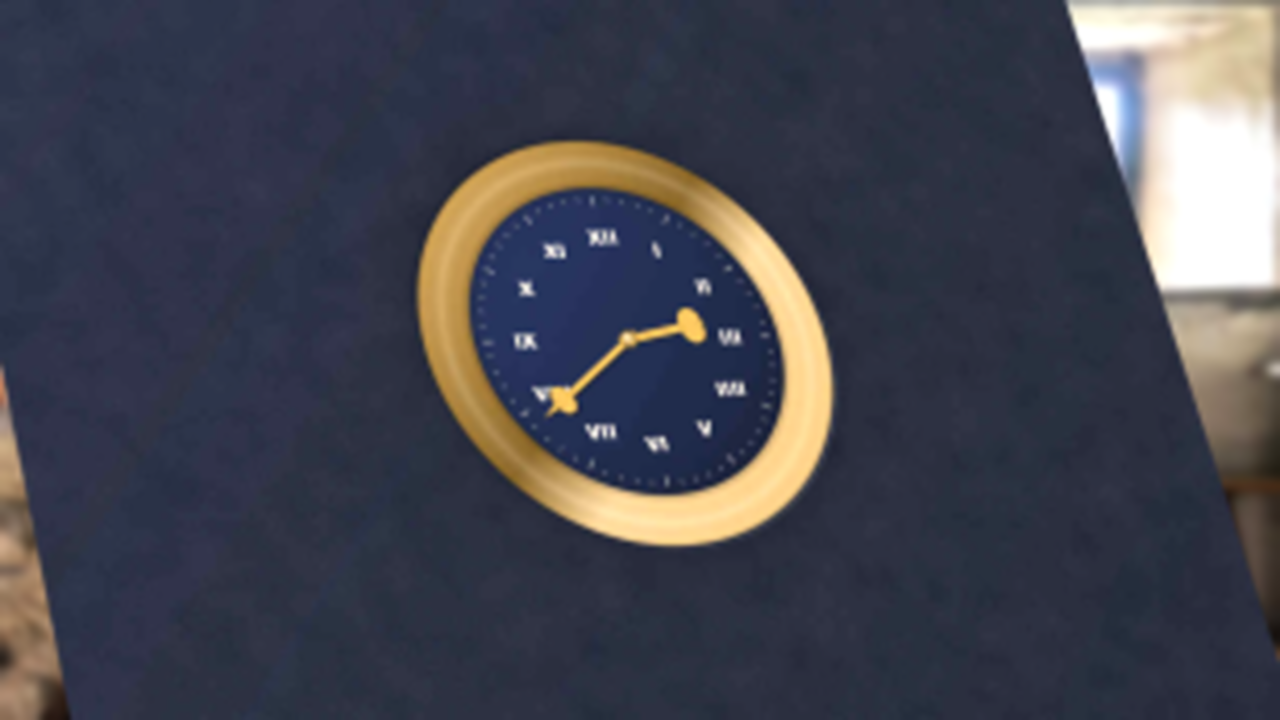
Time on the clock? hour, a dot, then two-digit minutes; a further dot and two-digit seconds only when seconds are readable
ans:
2.39
